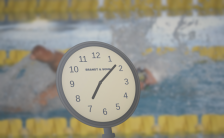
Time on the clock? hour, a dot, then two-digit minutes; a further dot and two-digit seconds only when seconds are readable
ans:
7.08
